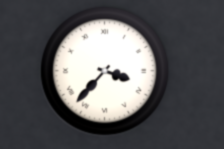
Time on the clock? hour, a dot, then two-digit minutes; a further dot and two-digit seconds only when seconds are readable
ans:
3.37
